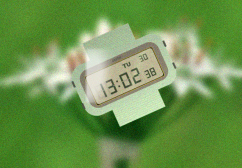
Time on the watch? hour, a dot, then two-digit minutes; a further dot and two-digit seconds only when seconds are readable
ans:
13.02.38
